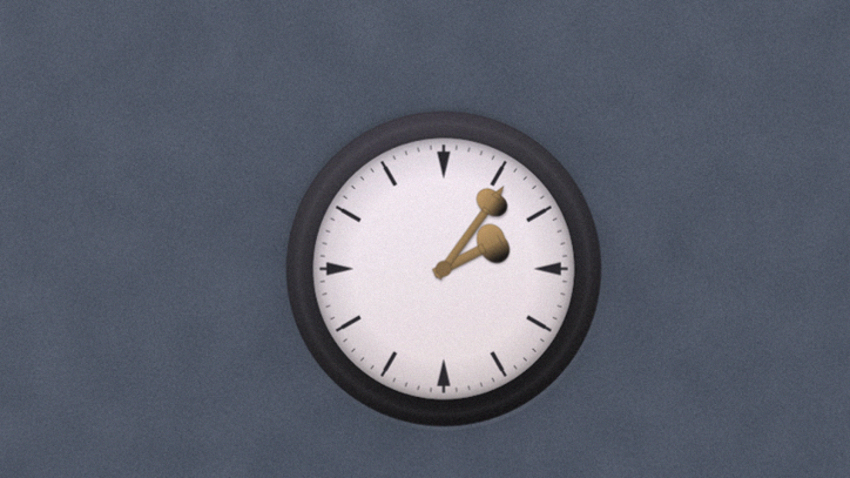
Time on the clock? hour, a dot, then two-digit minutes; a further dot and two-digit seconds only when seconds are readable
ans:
2.06
